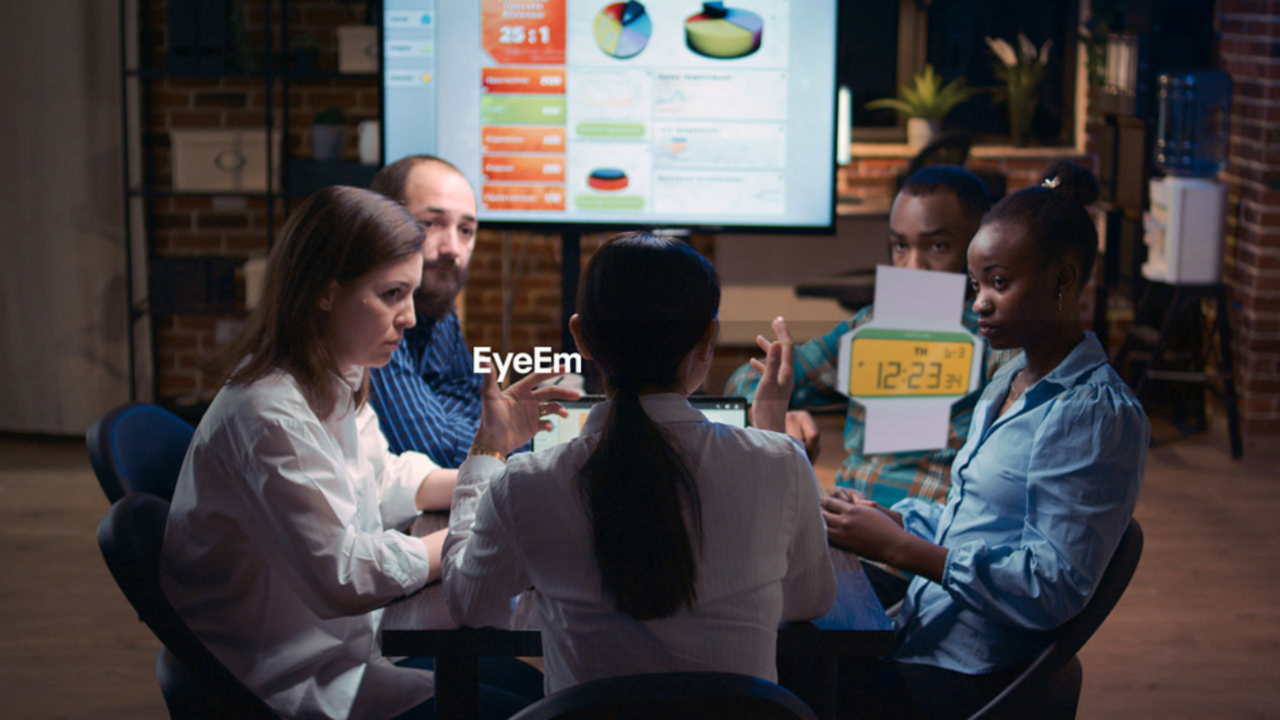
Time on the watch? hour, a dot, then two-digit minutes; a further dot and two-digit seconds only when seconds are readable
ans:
12.23
